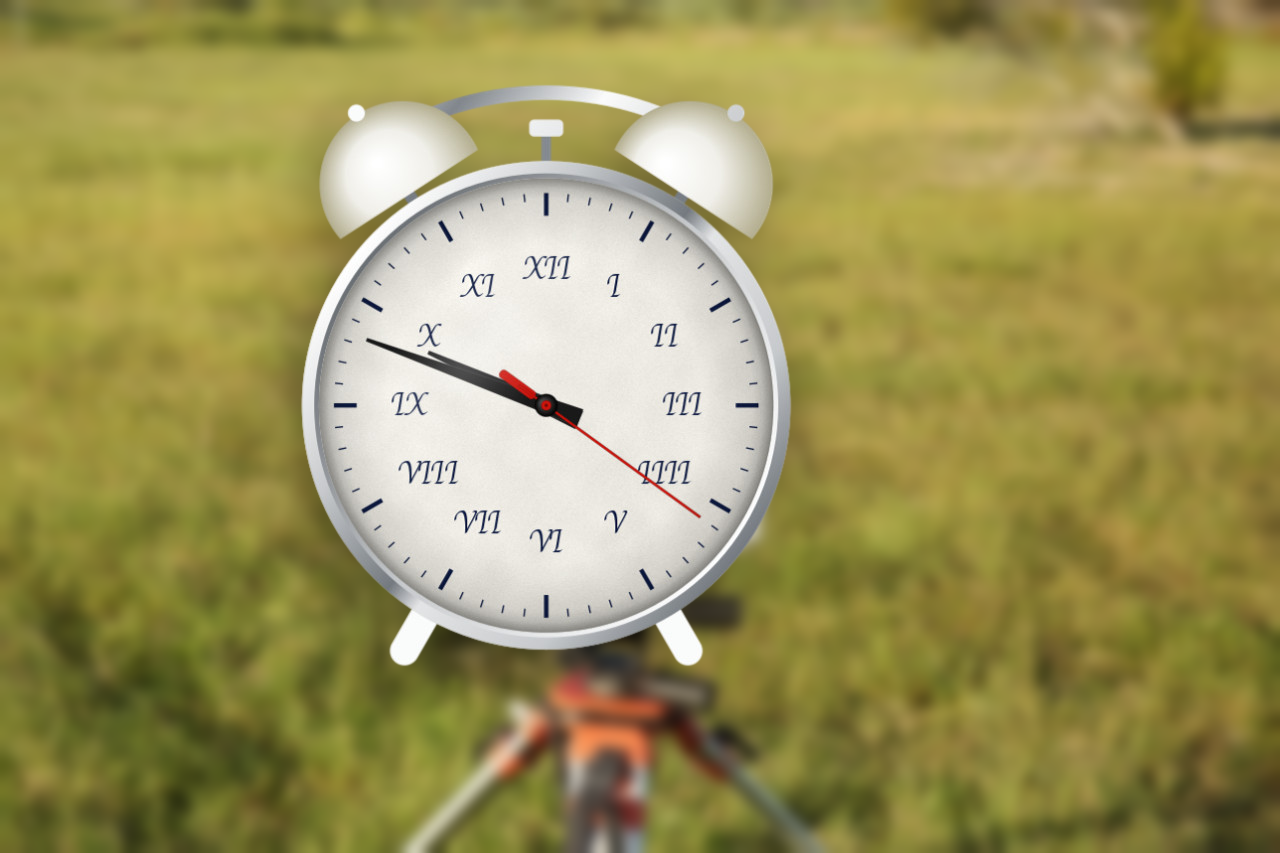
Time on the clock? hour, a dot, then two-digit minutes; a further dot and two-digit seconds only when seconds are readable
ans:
9.48.21
